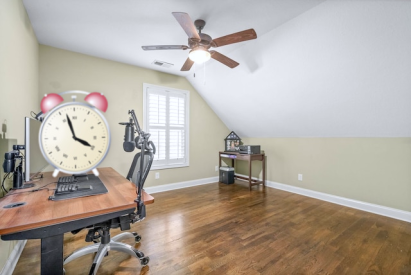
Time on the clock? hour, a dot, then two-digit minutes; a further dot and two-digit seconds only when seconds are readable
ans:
3.57
